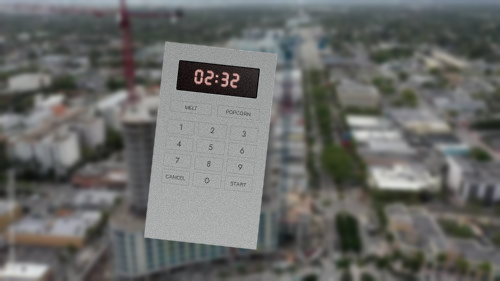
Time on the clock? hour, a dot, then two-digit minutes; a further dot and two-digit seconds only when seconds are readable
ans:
2.32
